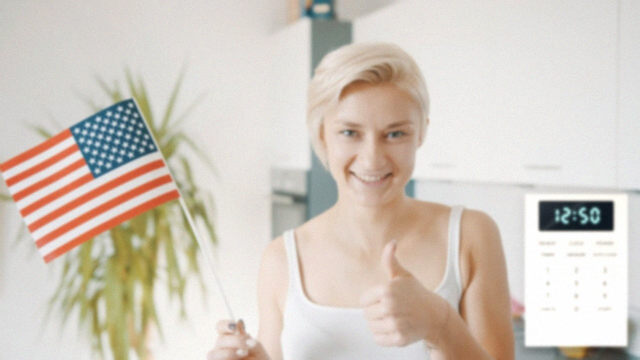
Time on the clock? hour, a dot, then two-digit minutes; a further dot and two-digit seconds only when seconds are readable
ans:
12.50
